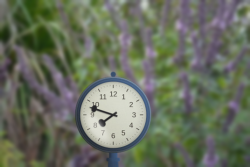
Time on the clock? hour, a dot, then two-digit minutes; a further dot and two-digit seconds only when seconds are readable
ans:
7.48
